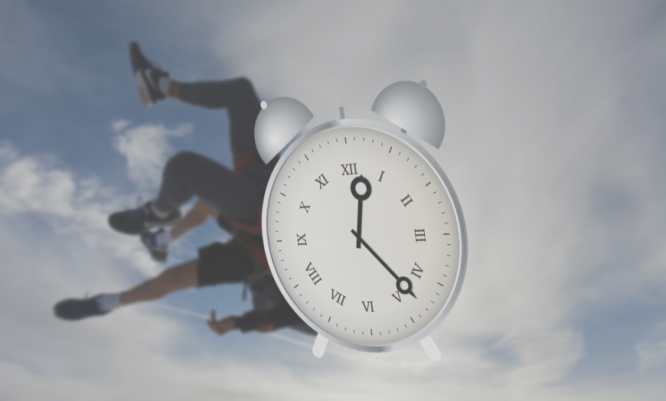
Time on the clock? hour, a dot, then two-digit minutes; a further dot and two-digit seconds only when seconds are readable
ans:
12.23
